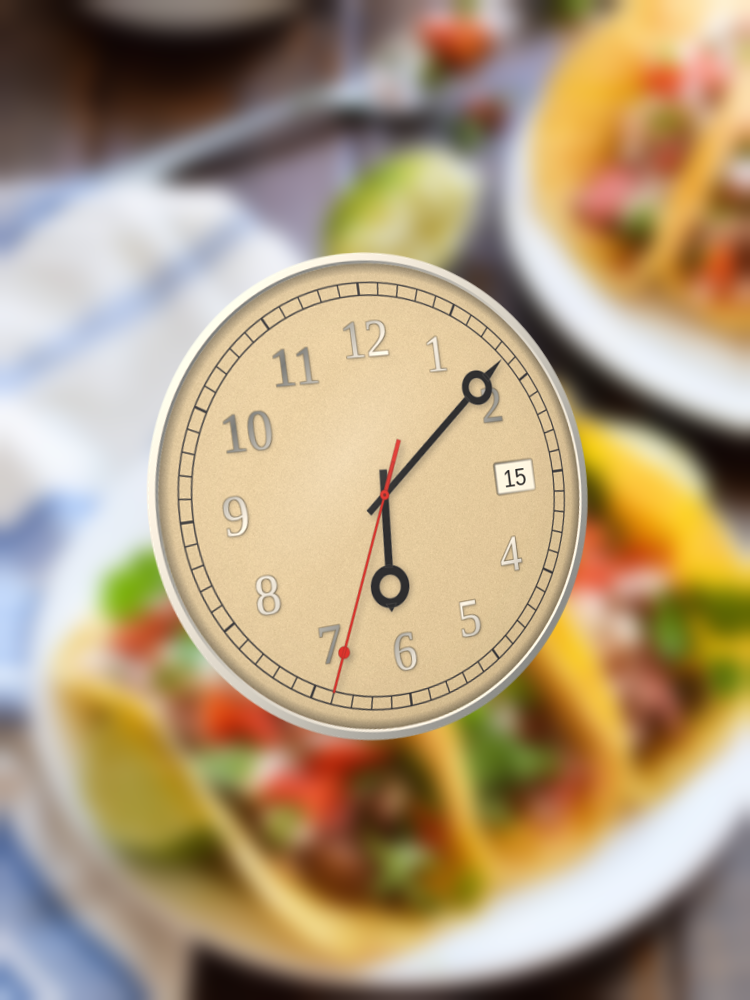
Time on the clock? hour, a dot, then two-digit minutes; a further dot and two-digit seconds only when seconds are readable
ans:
6.08.34
